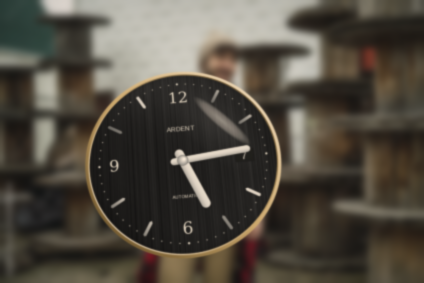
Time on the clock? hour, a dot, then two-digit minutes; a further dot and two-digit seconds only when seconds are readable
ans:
5.14
